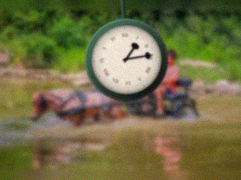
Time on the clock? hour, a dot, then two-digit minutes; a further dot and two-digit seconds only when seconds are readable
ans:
1.14
